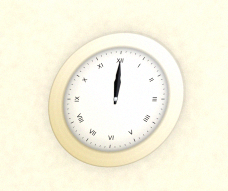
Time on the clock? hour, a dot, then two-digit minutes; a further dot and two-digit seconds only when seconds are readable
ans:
12.00
